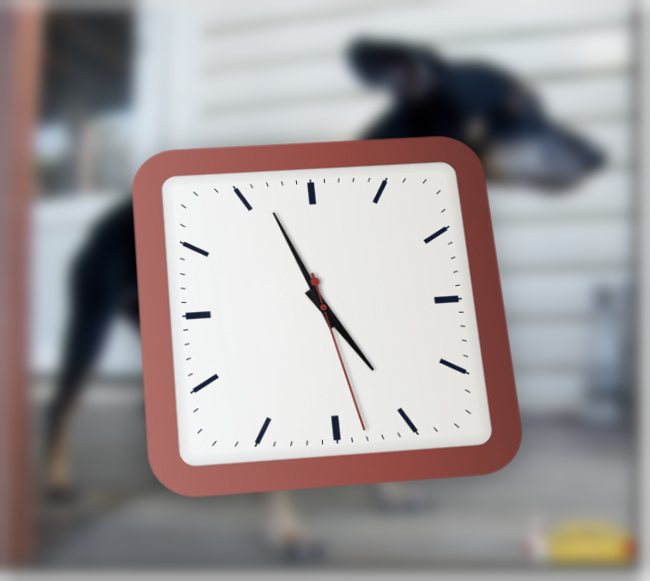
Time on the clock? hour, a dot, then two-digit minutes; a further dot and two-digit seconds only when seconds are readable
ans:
4.56.28
